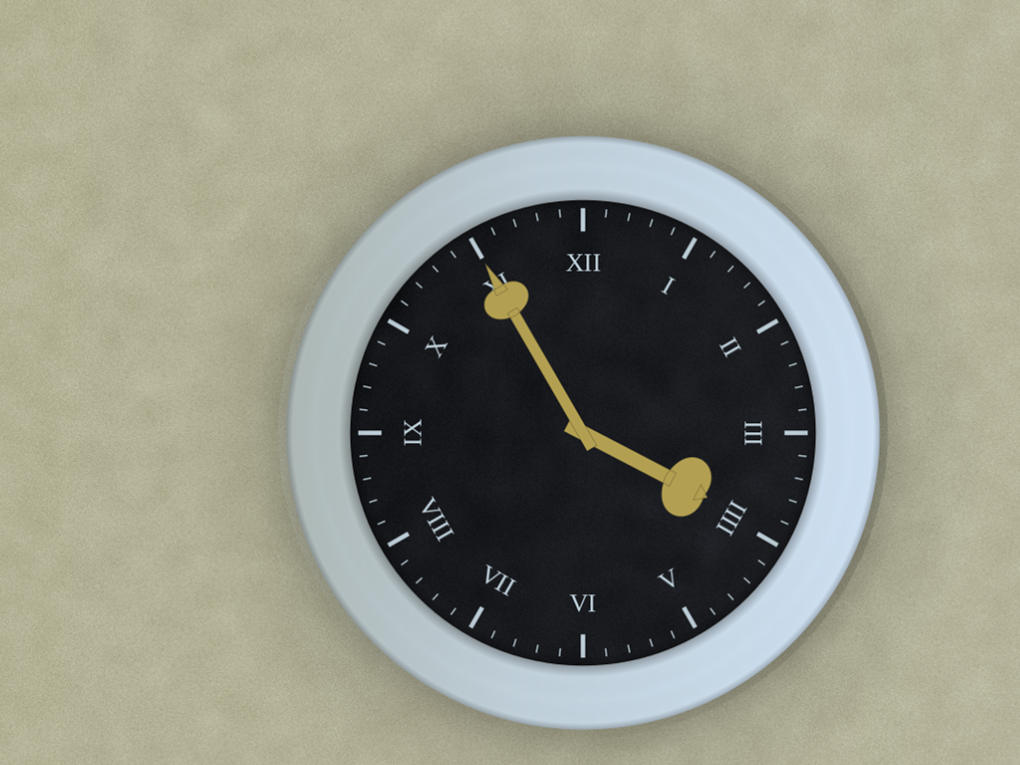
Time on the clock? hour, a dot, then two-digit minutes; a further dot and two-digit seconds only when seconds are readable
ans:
3.55
